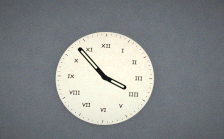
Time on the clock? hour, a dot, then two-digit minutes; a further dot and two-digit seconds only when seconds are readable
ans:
3.53
